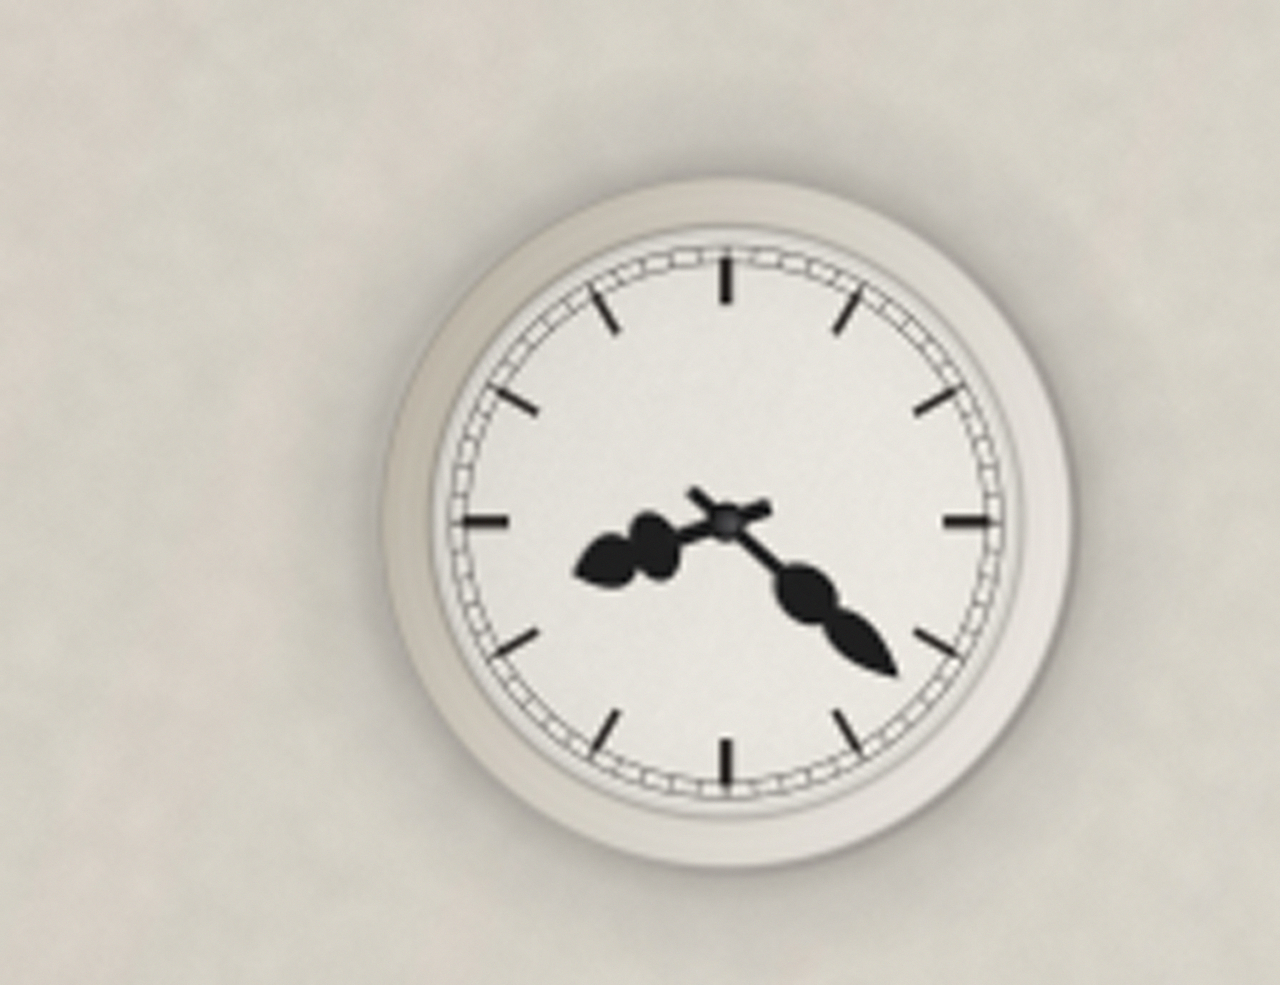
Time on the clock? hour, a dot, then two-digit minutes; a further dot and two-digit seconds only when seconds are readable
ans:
8.22
